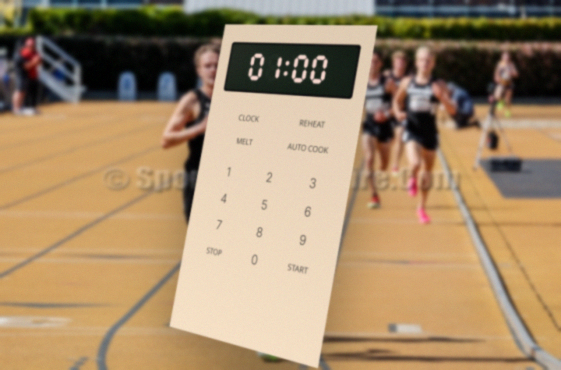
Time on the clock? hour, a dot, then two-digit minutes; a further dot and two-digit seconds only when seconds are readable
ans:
1.00
